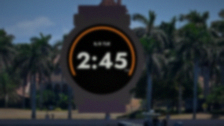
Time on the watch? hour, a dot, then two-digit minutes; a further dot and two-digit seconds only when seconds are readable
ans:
2.45
